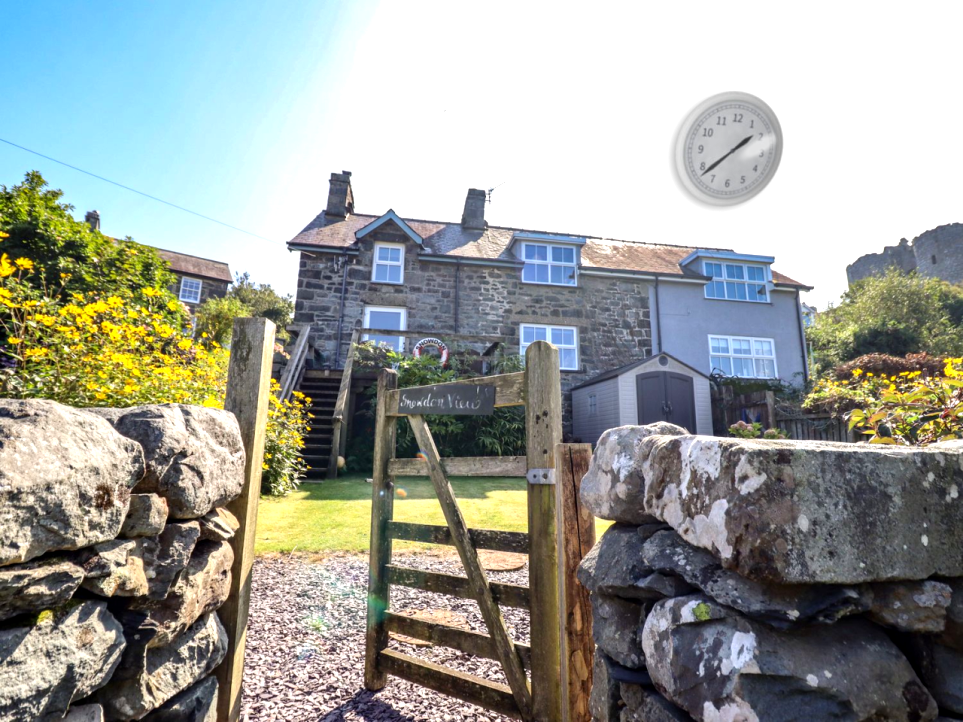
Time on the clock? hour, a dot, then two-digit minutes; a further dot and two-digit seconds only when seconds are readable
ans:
1.38
